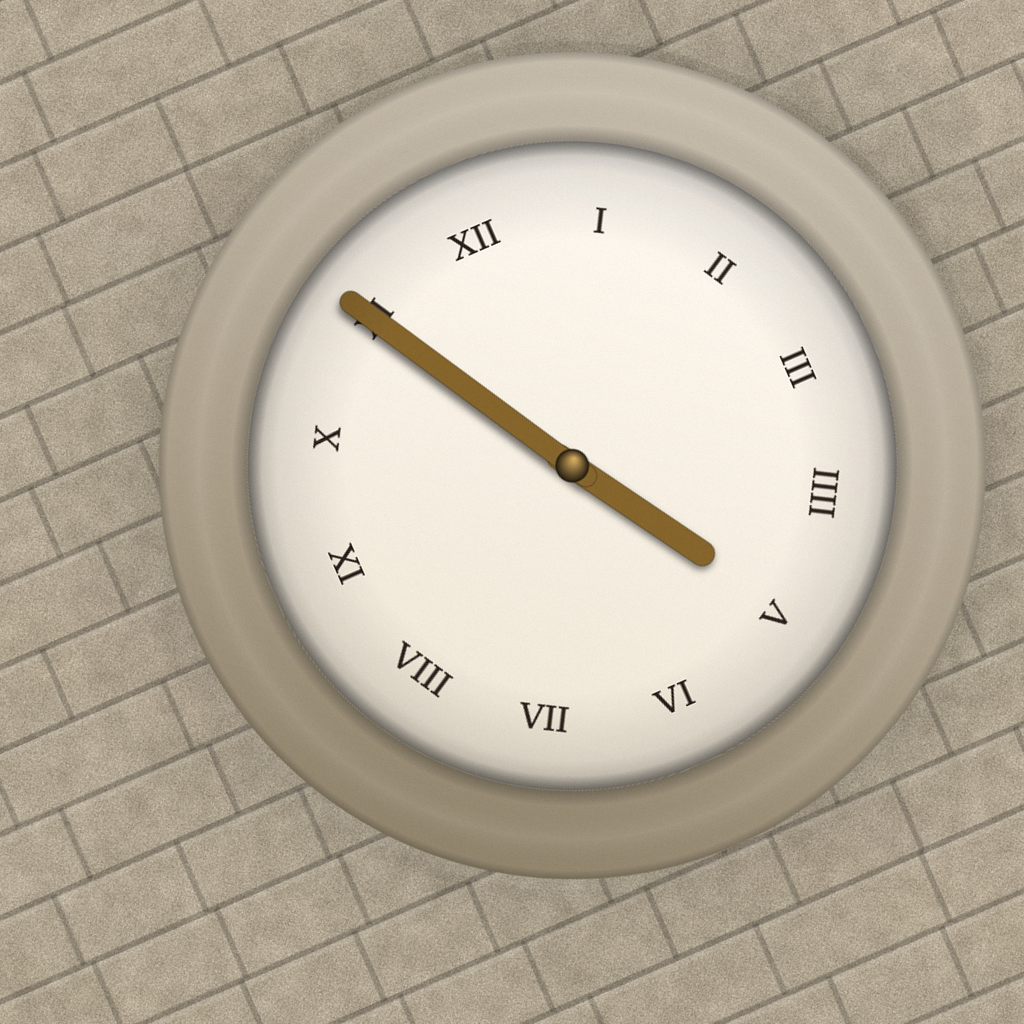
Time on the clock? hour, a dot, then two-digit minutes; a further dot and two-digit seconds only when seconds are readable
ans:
4.55
